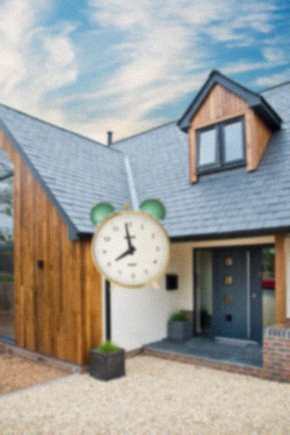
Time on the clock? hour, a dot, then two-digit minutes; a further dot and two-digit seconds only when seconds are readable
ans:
7.59
